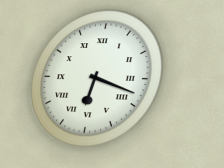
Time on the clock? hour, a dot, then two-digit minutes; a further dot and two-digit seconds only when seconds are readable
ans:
6.18
